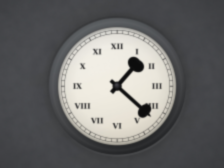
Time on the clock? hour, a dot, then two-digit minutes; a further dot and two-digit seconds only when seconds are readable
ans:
1.22
